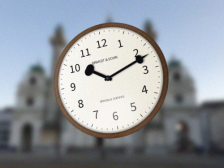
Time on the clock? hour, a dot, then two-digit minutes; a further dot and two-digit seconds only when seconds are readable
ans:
10.12
